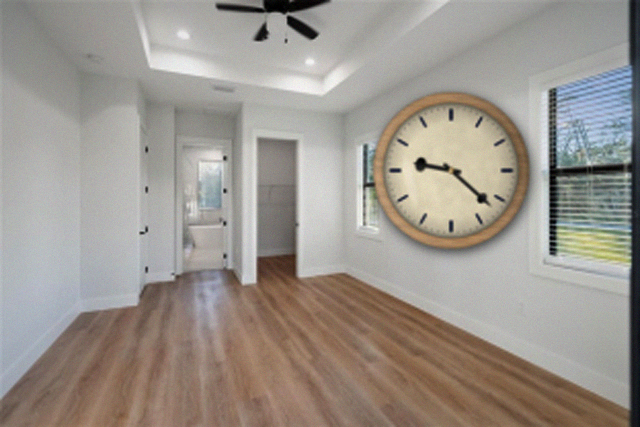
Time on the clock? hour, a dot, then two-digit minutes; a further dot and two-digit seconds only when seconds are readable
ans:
9.22
